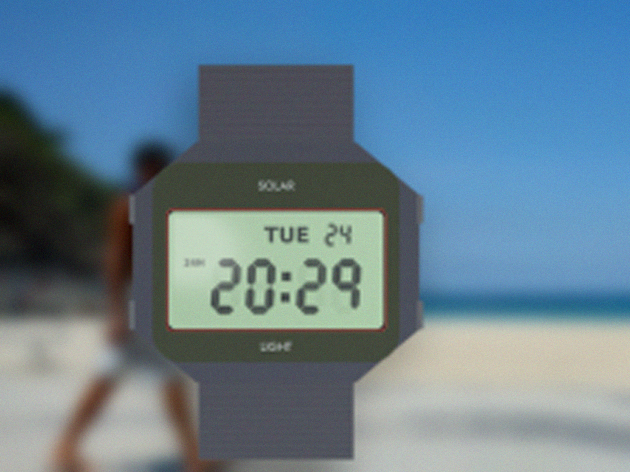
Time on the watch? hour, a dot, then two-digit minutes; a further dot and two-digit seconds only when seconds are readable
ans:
20.29
